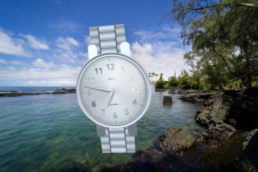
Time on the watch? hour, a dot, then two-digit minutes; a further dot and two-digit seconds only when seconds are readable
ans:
6.47
